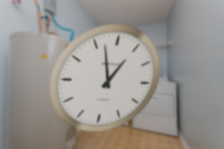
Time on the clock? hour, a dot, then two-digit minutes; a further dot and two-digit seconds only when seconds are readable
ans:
12.57
